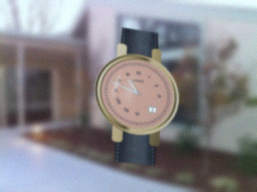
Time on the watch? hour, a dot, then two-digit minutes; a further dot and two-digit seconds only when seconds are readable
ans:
10.48
